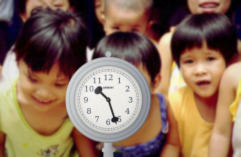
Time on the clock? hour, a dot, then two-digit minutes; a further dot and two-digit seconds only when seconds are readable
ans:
10.27
